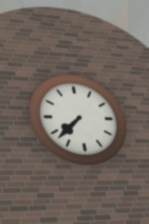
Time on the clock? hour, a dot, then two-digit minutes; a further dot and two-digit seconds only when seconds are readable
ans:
7.38
